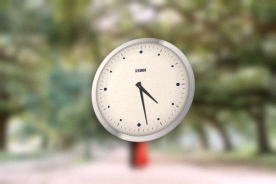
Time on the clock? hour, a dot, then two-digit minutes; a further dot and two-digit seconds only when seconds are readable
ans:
4.28
